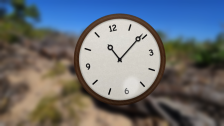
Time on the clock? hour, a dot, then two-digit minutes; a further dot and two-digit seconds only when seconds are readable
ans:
11.09
